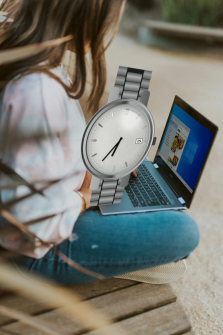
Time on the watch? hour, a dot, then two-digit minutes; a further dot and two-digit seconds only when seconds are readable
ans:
6.36
